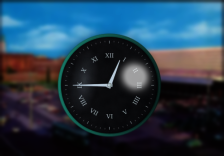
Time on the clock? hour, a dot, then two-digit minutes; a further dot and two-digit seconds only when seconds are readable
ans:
12.45
